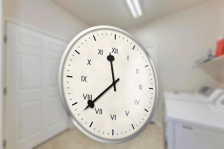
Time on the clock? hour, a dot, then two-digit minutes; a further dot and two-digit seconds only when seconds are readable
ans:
11.38
